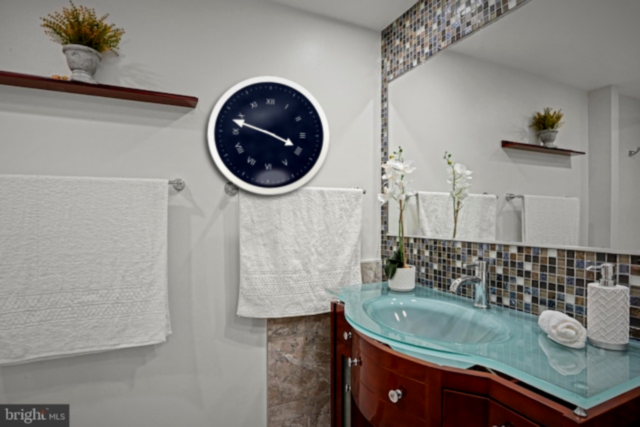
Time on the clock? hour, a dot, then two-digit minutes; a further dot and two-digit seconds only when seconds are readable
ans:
3.48
